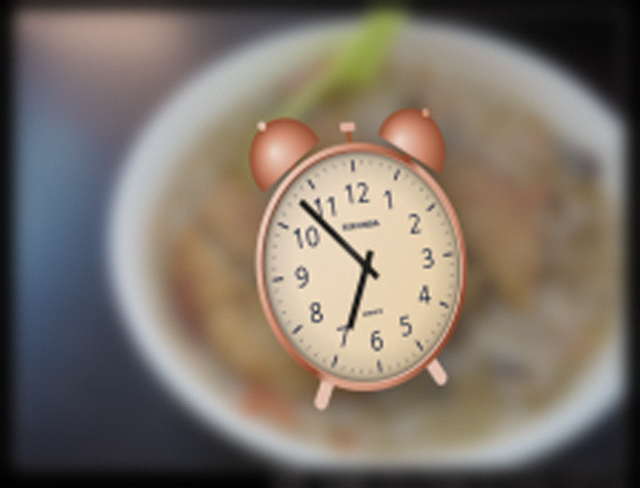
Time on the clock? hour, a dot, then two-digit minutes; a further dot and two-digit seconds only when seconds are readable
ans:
6.53
